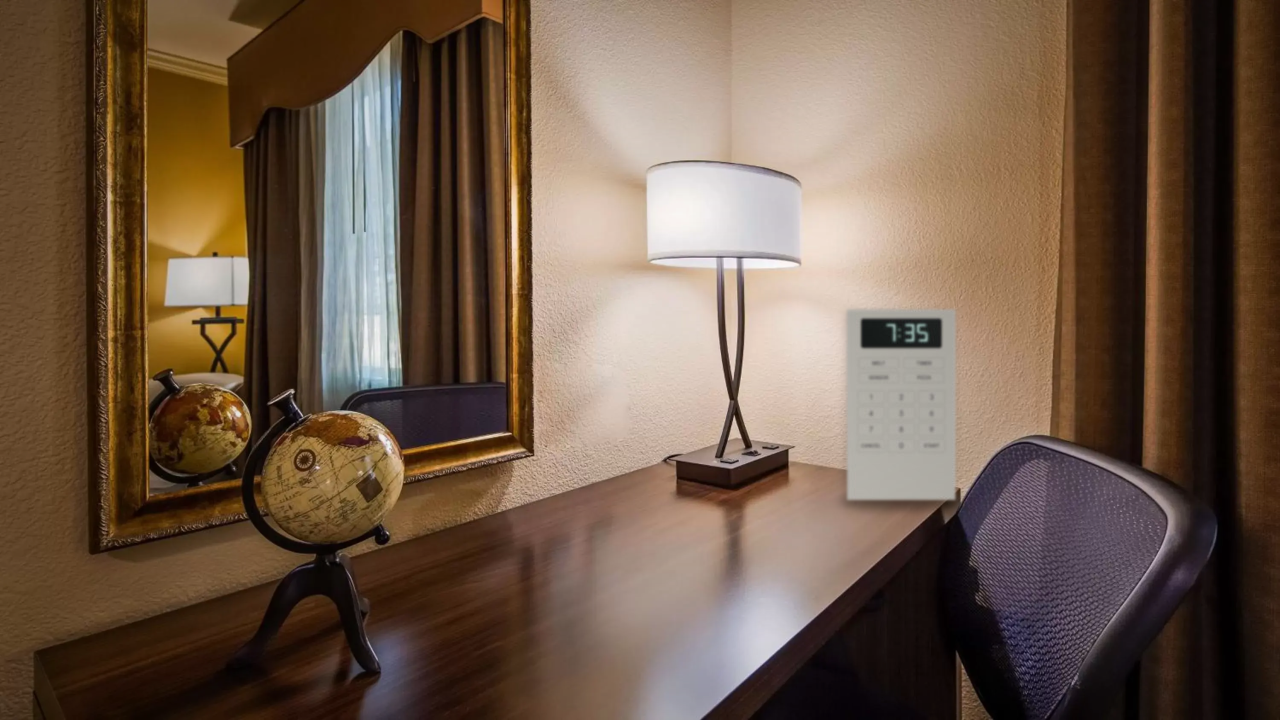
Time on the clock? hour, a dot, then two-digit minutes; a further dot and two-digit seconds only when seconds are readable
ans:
7.35
